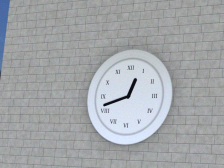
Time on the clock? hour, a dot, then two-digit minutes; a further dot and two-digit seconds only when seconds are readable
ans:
12.42
